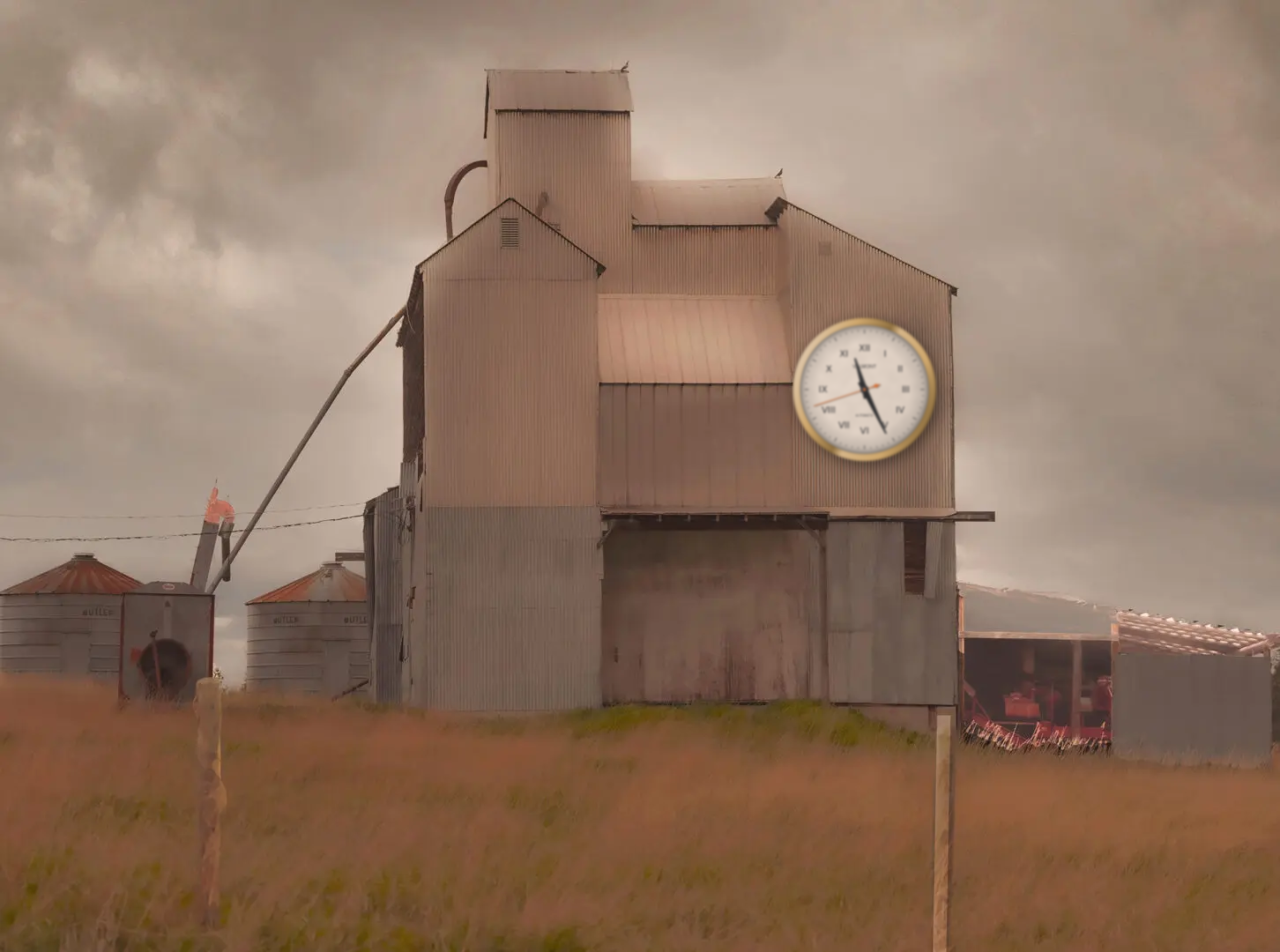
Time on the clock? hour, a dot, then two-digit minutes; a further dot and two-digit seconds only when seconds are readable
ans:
11.25.42
